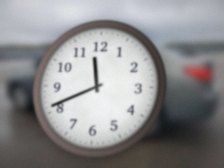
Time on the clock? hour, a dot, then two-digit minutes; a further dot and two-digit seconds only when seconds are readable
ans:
11.41
